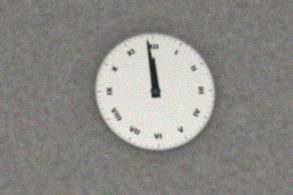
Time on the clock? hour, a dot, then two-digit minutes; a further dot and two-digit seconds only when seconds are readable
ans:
11.59
